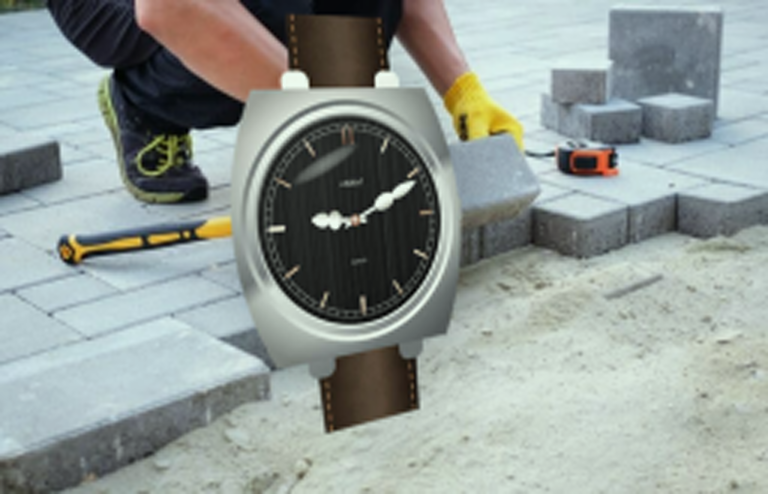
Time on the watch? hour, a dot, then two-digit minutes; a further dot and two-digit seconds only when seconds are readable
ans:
9.11
